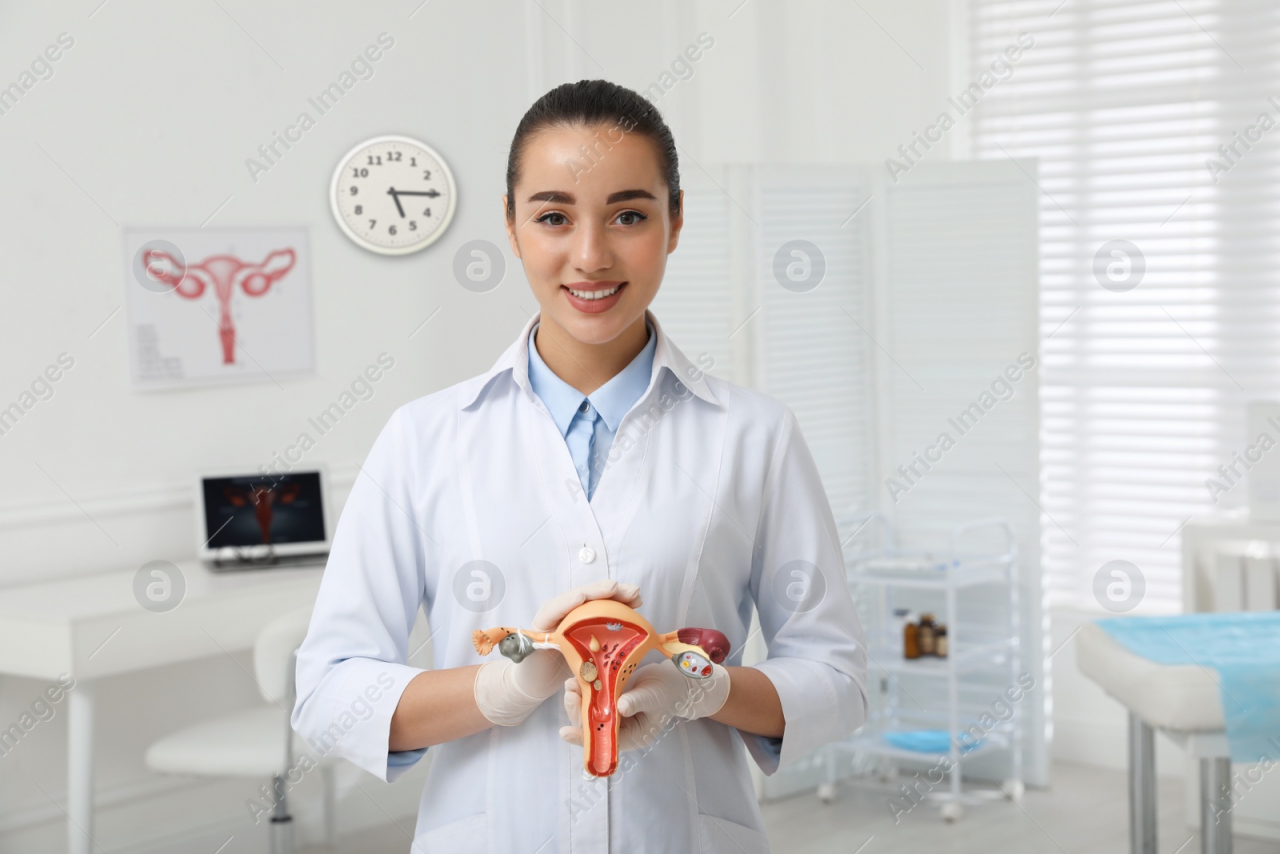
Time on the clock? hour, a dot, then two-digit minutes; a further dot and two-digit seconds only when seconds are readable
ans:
5.15
